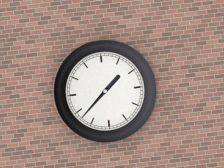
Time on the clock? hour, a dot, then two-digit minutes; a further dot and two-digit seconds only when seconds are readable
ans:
1.38
